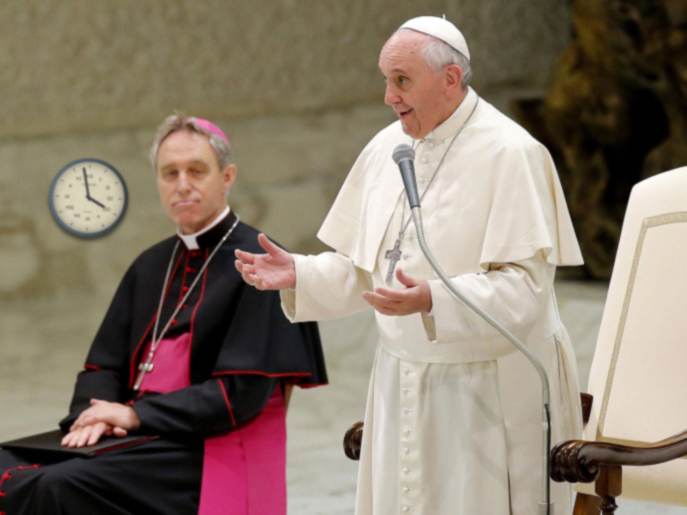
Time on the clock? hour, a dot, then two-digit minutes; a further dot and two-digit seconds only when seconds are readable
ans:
3.58
